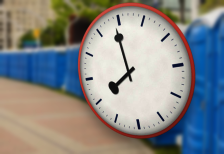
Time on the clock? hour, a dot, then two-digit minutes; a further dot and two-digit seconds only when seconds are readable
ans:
7.59
